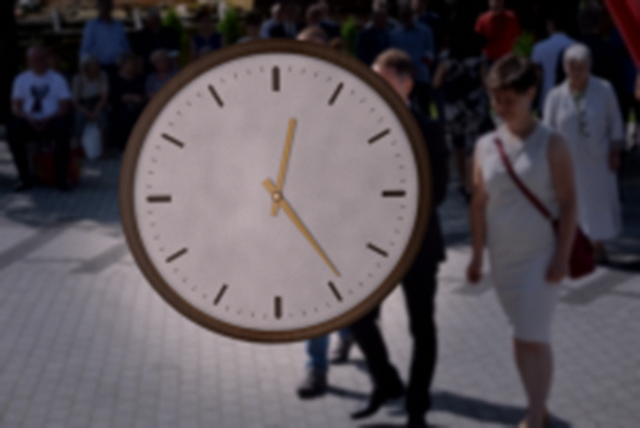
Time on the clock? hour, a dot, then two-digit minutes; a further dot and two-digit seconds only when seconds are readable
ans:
12.24
